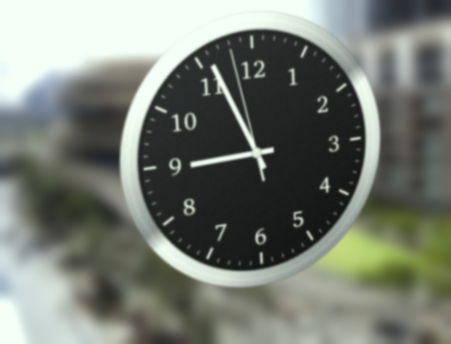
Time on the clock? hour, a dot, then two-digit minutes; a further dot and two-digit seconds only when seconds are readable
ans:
8.55.58
